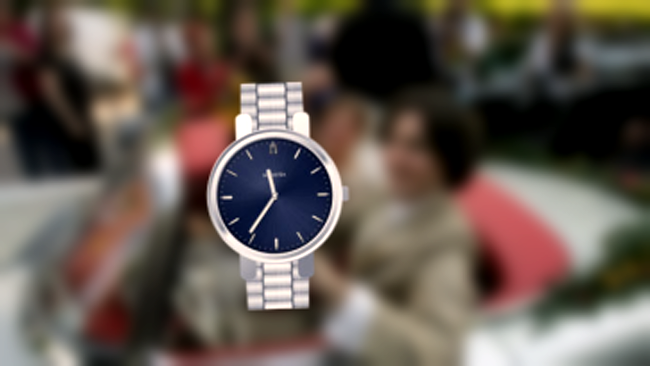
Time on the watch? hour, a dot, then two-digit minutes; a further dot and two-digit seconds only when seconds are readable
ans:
11.36
